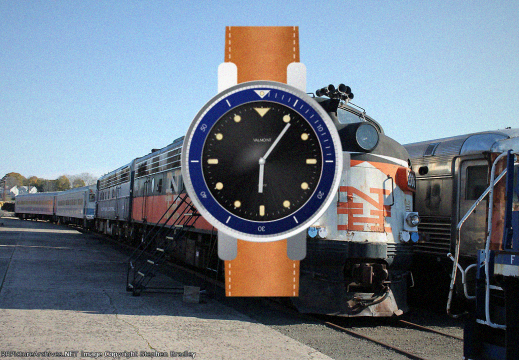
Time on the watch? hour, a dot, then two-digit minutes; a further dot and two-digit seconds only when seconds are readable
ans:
6.06
